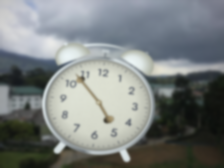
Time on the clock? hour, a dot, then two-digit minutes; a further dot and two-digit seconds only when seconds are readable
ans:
4.53
